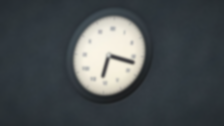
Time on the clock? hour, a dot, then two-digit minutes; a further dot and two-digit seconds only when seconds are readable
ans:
6.17
